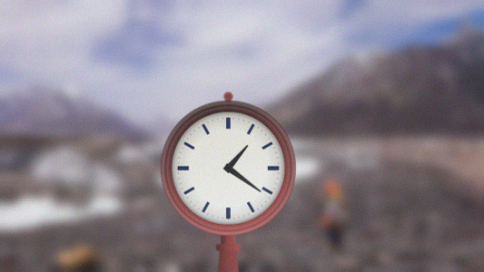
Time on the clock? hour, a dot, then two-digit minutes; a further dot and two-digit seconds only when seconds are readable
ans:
1.21
